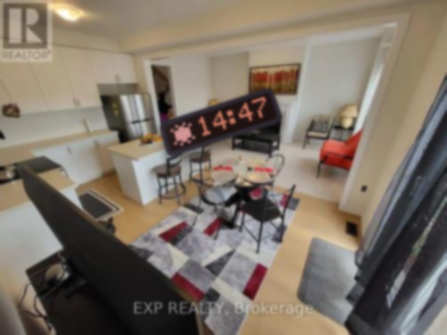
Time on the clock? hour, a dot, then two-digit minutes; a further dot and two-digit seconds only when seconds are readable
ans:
14.47
